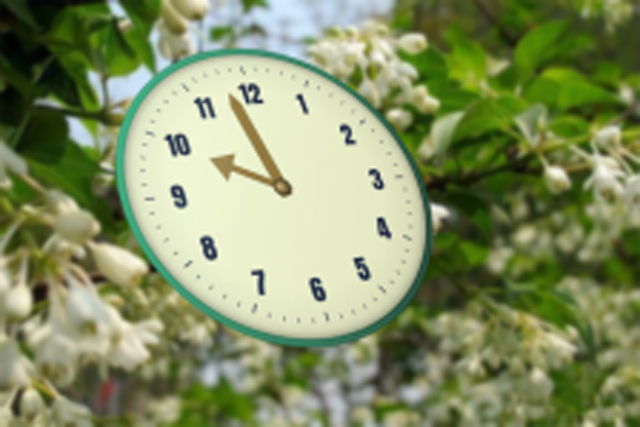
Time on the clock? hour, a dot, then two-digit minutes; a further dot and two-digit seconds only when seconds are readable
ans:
9.58
